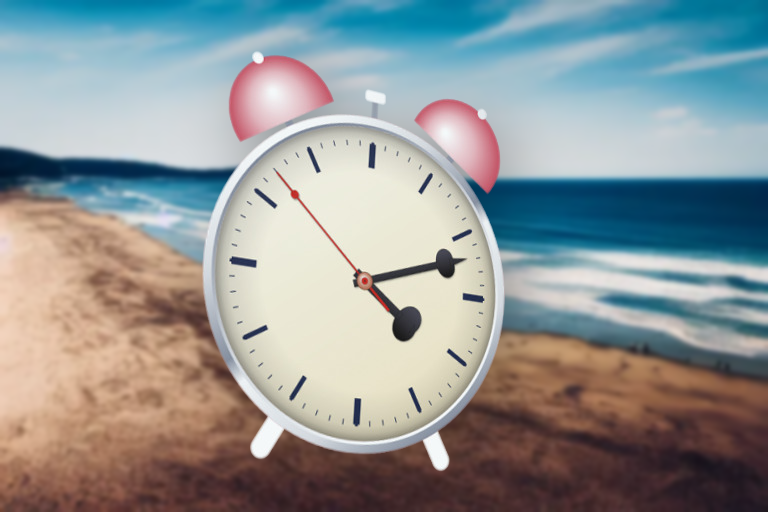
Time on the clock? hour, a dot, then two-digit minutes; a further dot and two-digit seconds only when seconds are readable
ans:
4.11.52
